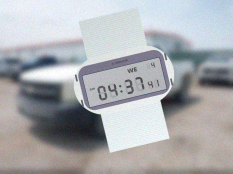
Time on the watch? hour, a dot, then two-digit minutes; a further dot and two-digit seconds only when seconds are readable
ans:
4.37.41
